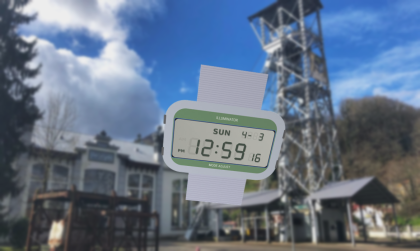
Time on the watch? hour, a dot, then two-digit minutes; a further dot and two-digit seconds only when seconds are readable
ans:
12.59.16
